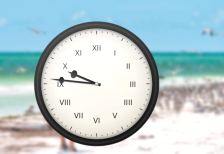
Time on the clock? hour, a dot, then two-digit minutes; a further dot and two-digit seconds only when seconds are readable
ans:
9.46
